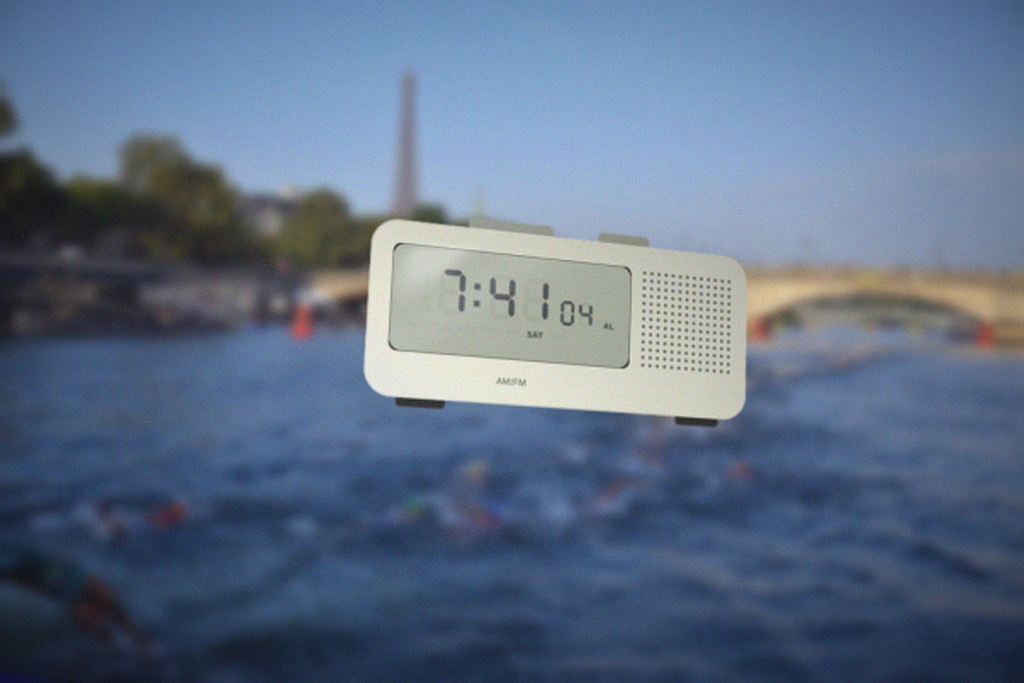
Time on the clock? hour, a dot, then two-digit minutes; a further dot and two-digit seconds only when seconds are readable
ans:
7.41.04
